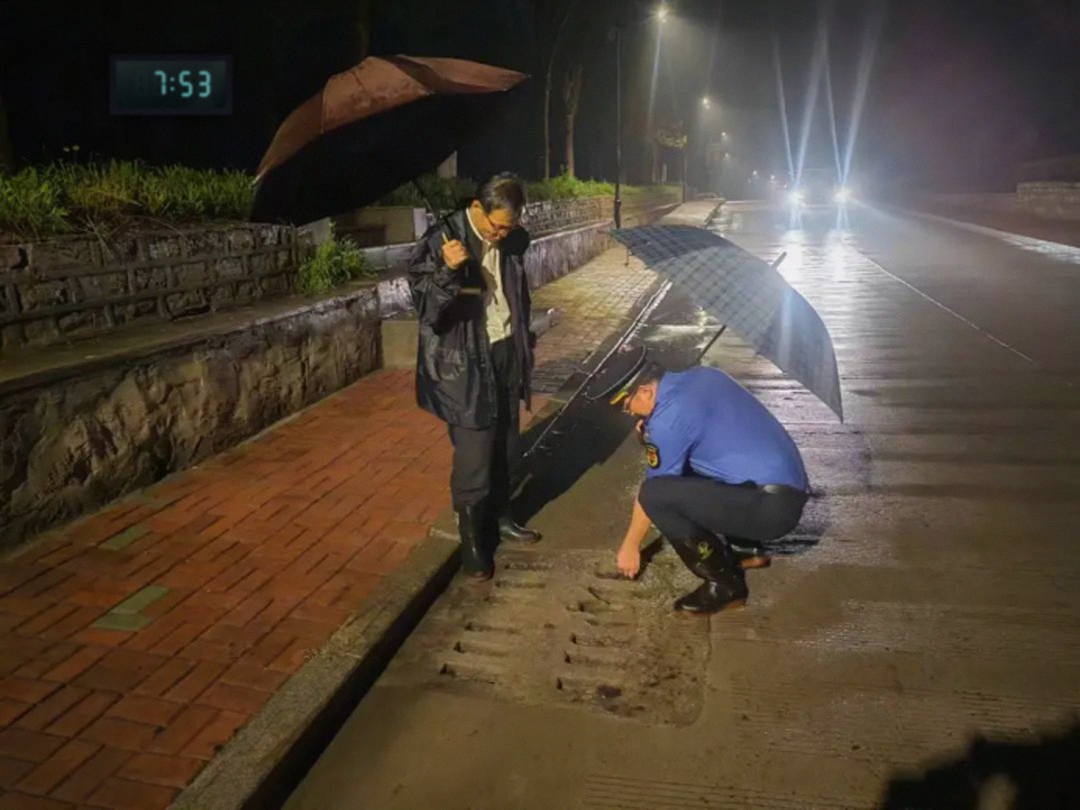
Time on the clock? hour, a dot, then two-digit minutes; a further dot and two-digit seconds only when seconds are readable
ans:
7.53
